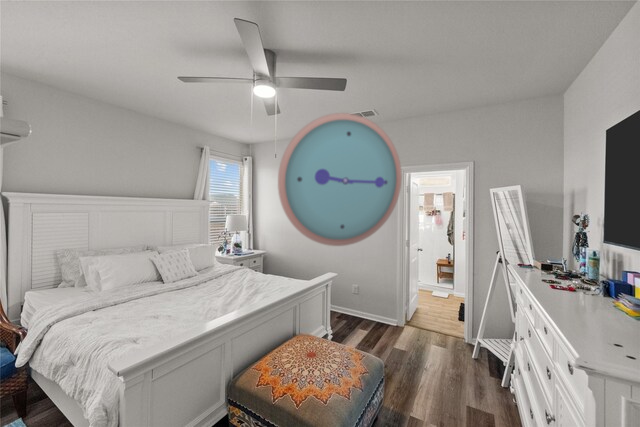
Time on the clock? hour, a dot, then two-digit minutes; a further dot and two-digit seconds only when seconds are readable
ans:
9.15
